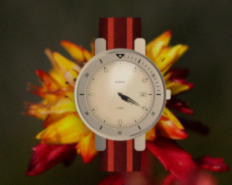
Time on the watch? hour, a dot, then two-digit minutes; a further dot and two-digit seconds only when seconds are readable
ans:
4.20
